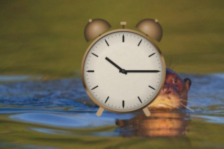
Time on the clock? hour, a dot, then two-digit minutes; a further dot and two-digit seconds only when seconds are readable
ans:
10.15
